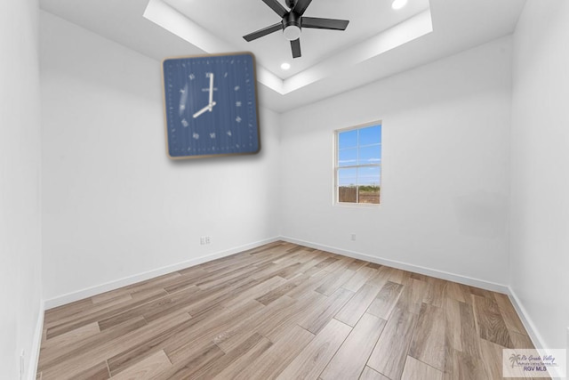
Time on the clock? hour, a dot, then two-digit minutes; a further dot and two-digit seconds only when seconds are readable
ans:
8.01
